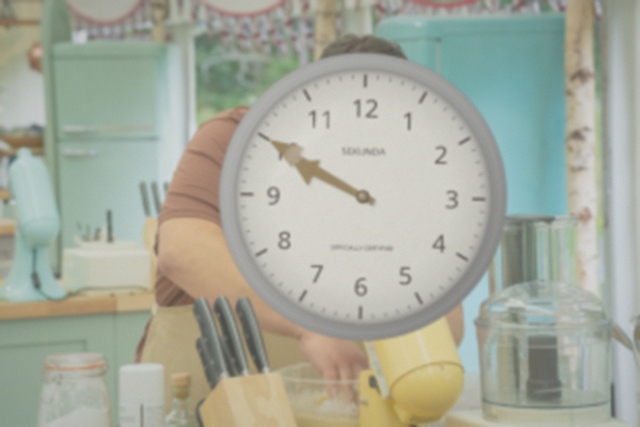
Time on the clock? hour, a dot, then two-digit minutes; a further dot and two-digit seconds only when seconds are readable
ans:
9.50
